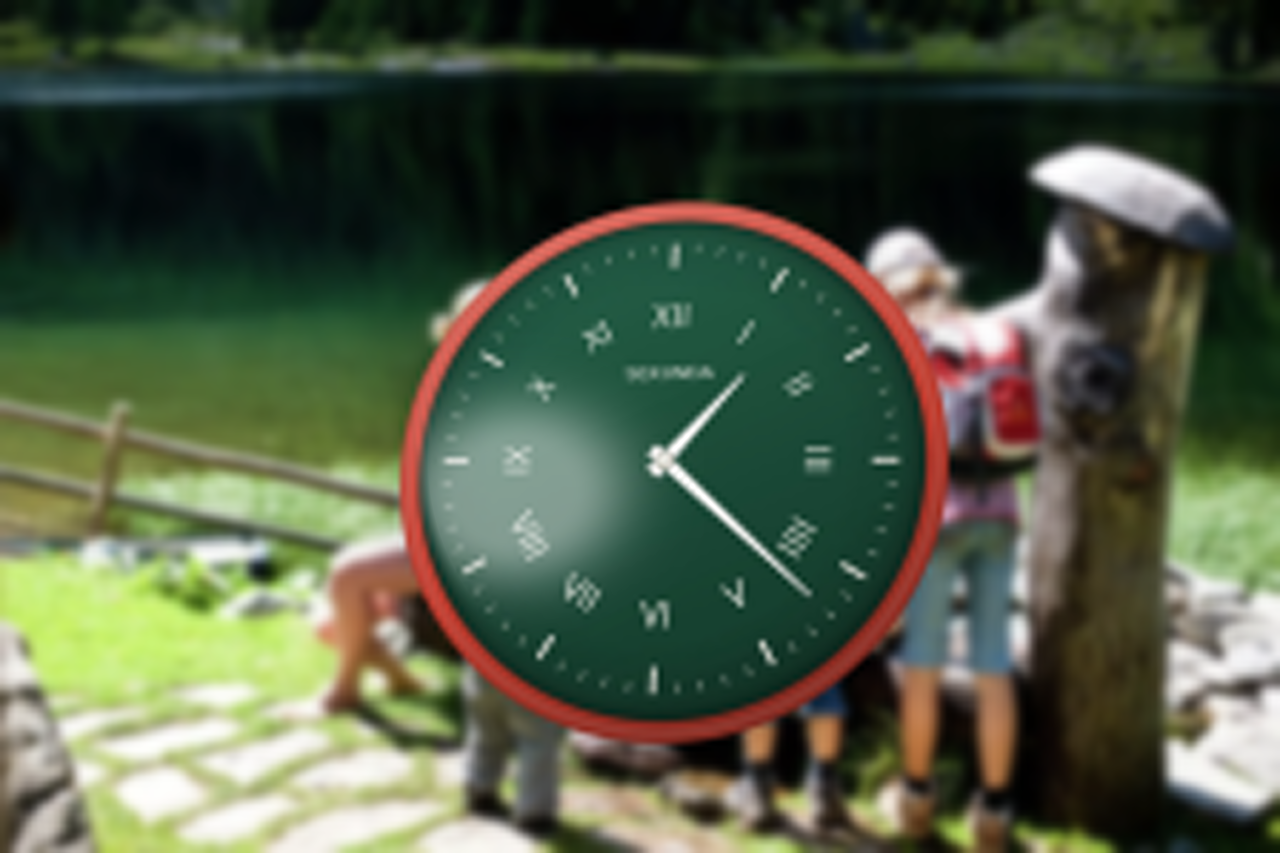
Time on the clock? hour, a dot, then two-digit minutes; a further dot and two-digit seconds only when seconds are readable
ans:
1.22
